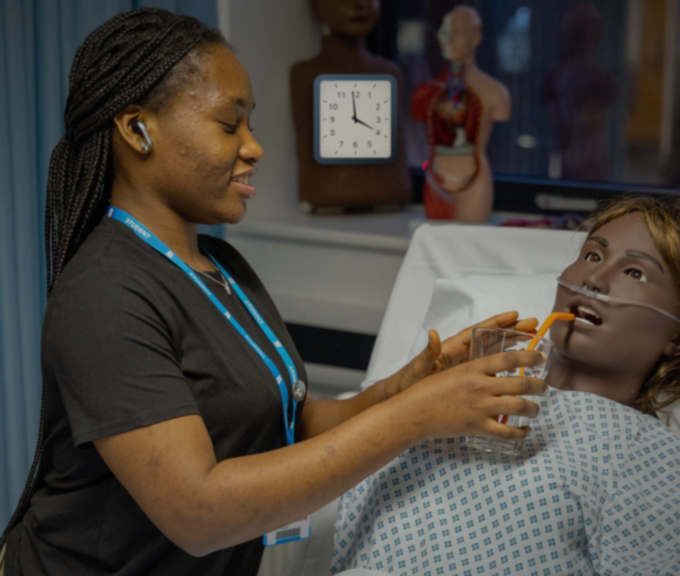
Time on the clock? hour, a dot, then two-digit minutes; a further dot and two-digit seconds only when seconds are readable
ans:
3.59
